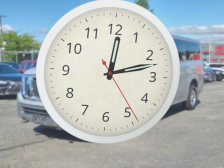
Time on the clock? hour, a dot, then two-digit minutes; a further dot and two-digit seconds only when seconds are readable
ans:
12.12.24
